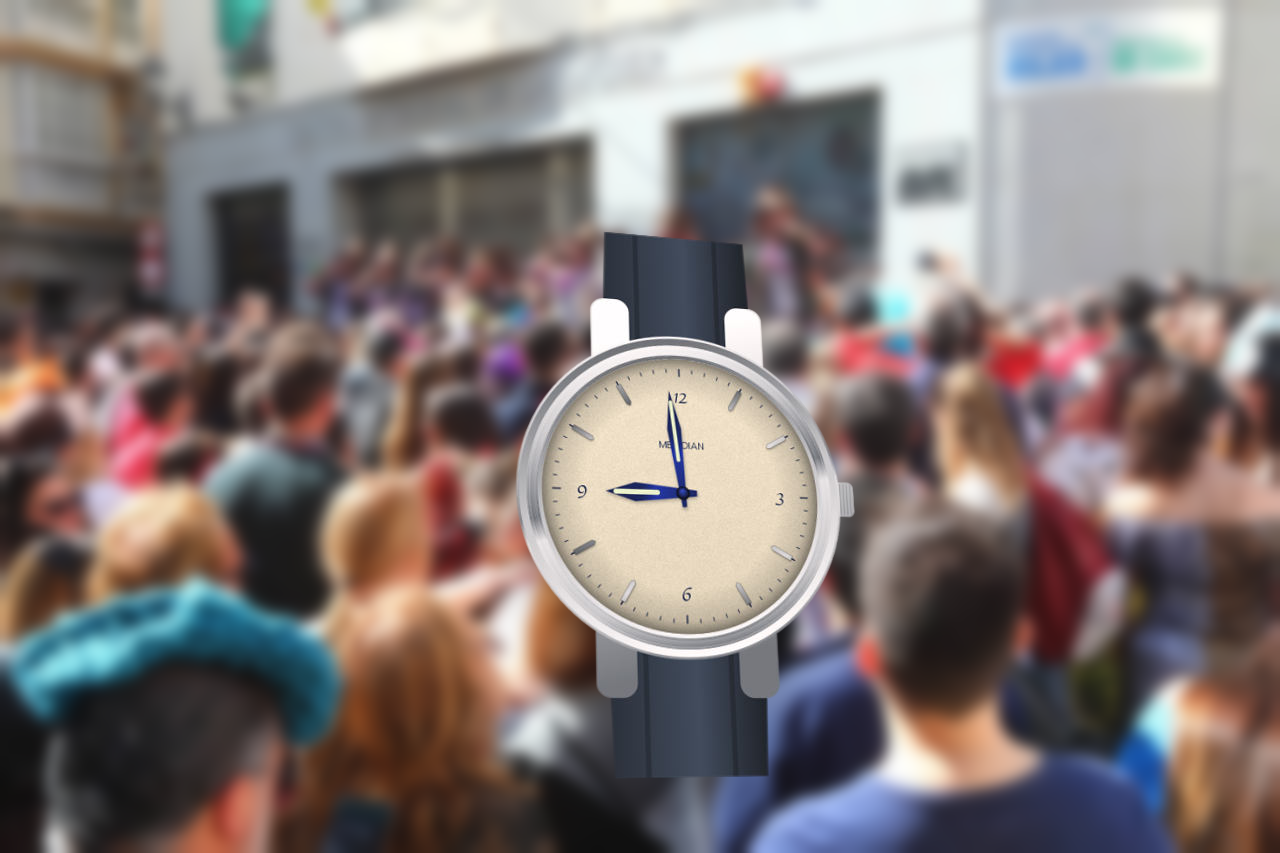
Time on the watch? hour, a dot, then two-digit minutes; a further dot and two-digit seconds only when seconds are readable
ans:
8.59
